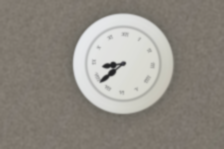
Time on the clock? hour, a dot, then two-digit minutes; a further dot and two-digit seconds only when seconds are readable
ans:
8.38
